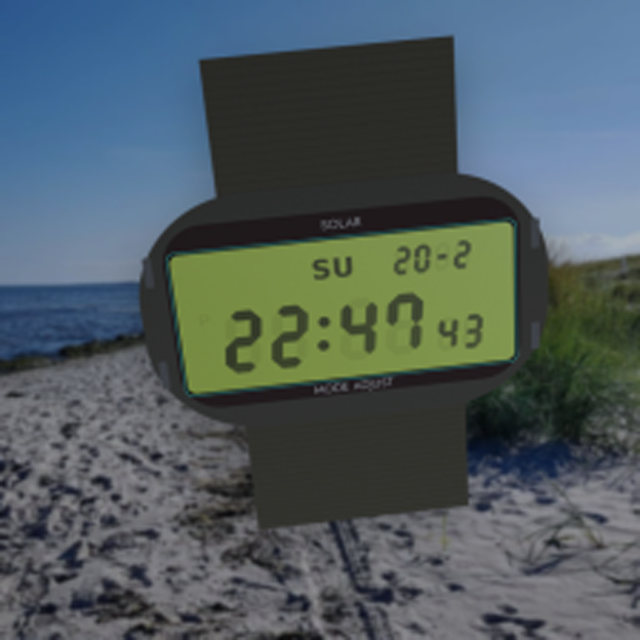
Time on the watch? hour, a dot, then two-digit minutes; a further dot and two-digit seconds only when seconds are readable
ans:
22.47.43
